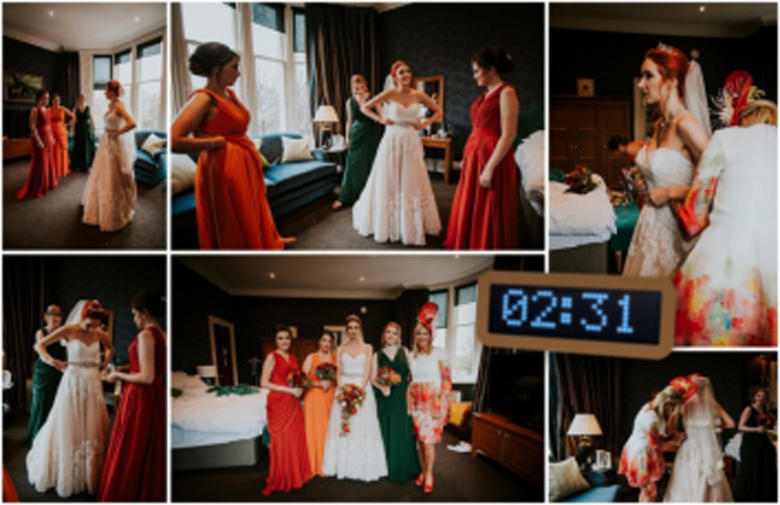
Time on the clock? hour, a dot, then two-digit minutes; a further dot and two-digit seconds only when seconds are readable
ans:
2.31
